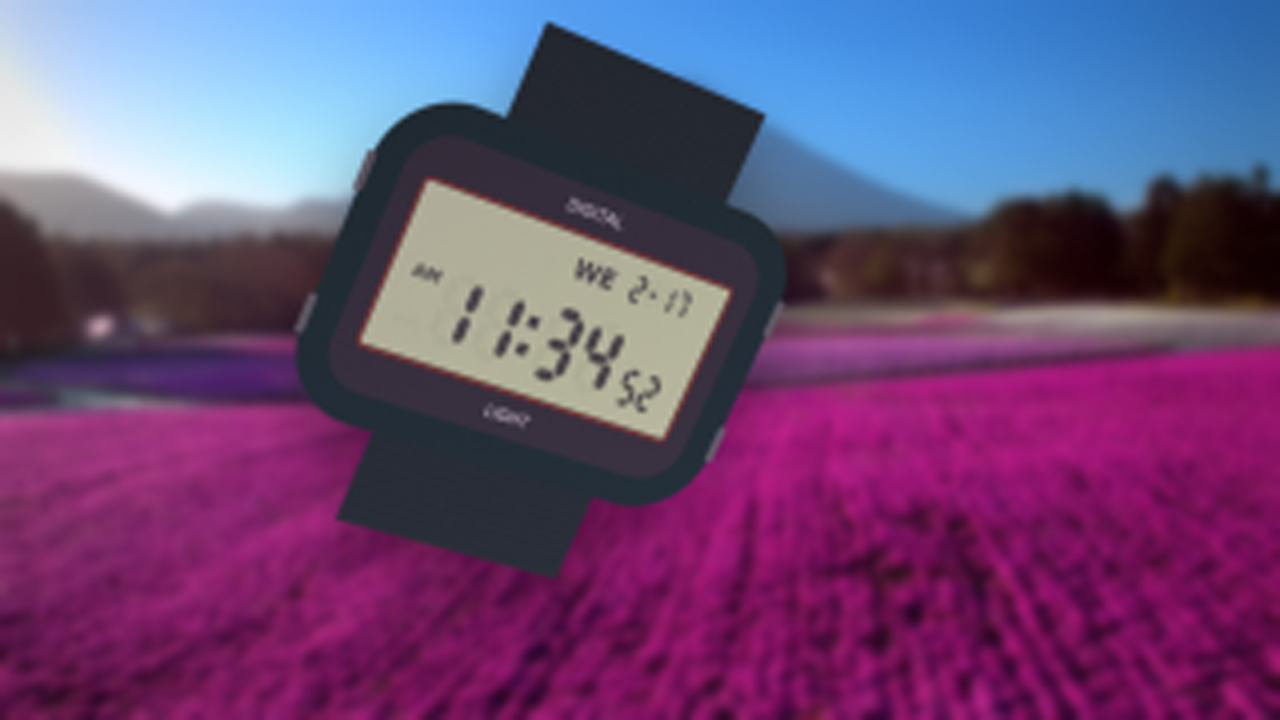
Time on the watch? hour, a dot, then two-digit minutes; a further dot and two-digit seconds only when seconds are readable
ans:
11.34.52
